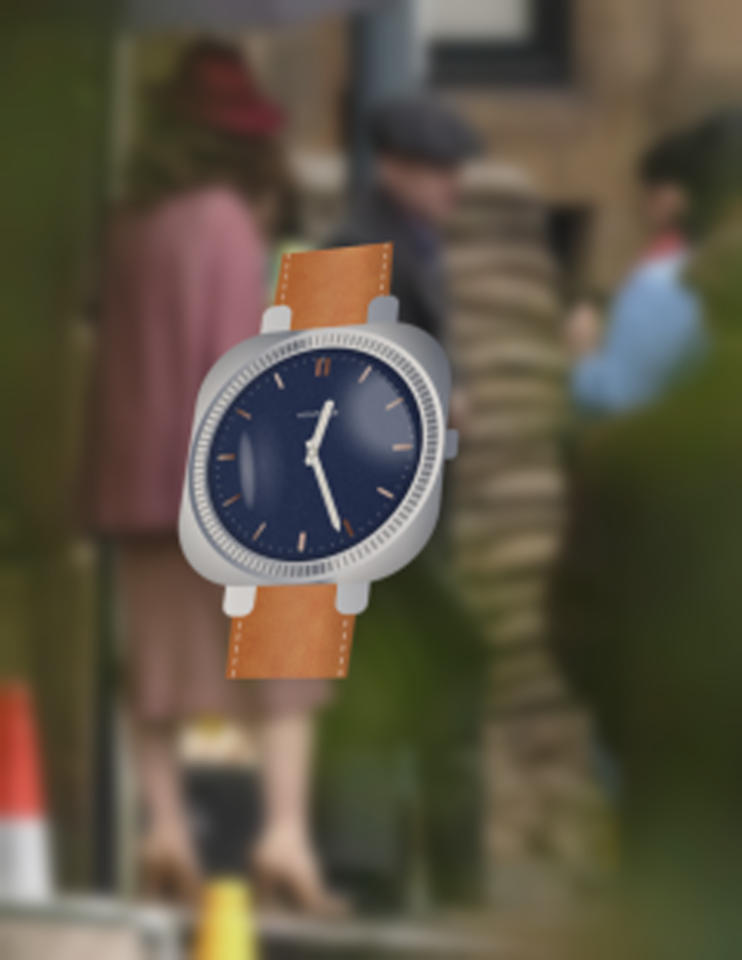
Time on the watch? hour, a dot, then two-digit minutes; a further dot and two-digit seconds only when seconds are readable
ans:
12.26
